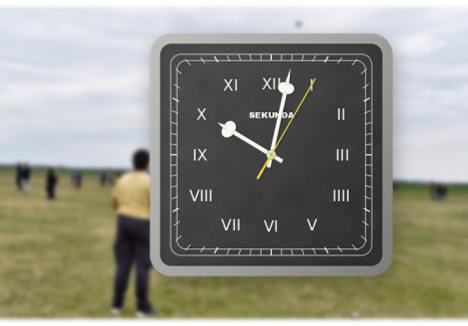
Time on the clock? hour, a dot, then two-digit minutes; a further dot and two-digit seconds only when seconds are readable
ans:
10.02.05
